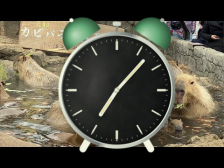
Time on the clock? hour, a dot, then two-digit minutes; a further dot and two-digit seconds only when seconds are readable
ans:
7.07
